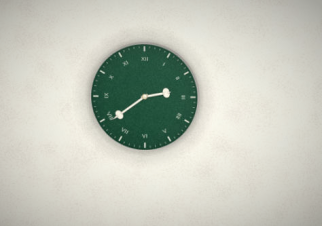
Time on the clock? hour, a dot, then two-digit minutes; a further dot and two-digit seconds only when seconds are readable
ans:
2.39
